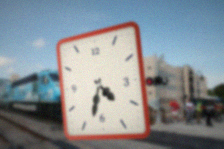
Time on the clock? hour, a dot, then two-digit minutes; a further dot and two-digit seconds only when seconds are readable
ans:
4.33
